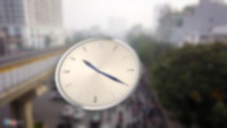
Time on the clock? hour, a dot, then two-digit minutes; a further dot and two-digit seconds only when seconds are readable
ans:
10.20
